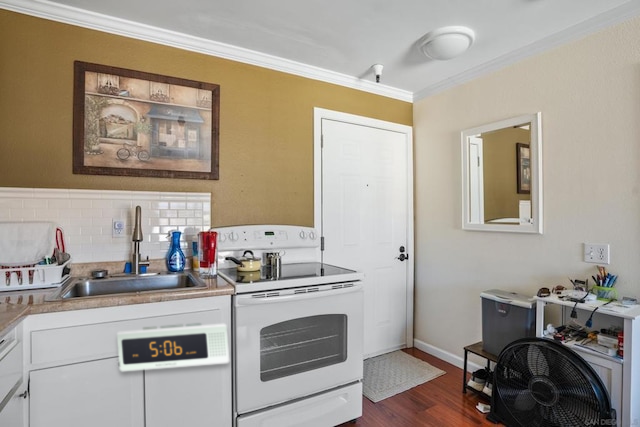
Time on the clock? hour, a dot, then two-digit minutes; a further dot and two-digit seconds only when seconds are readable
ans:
5.06
